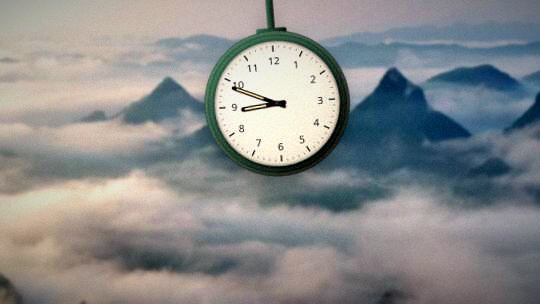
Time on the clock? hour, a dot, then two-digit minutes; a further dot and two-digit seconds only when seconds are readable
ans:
8.49
